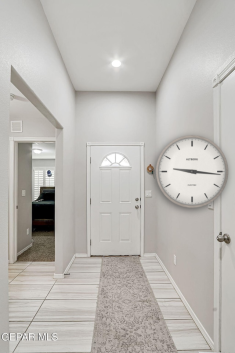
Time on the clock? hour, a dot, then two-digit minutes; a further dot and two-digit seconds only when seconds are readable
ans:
9.16
